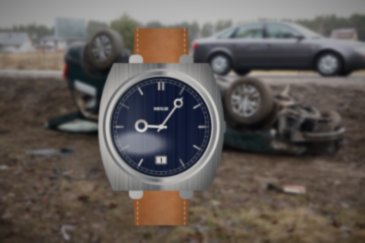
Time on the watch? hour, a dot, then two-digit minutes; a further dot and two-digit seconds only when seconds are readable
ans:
9.06
